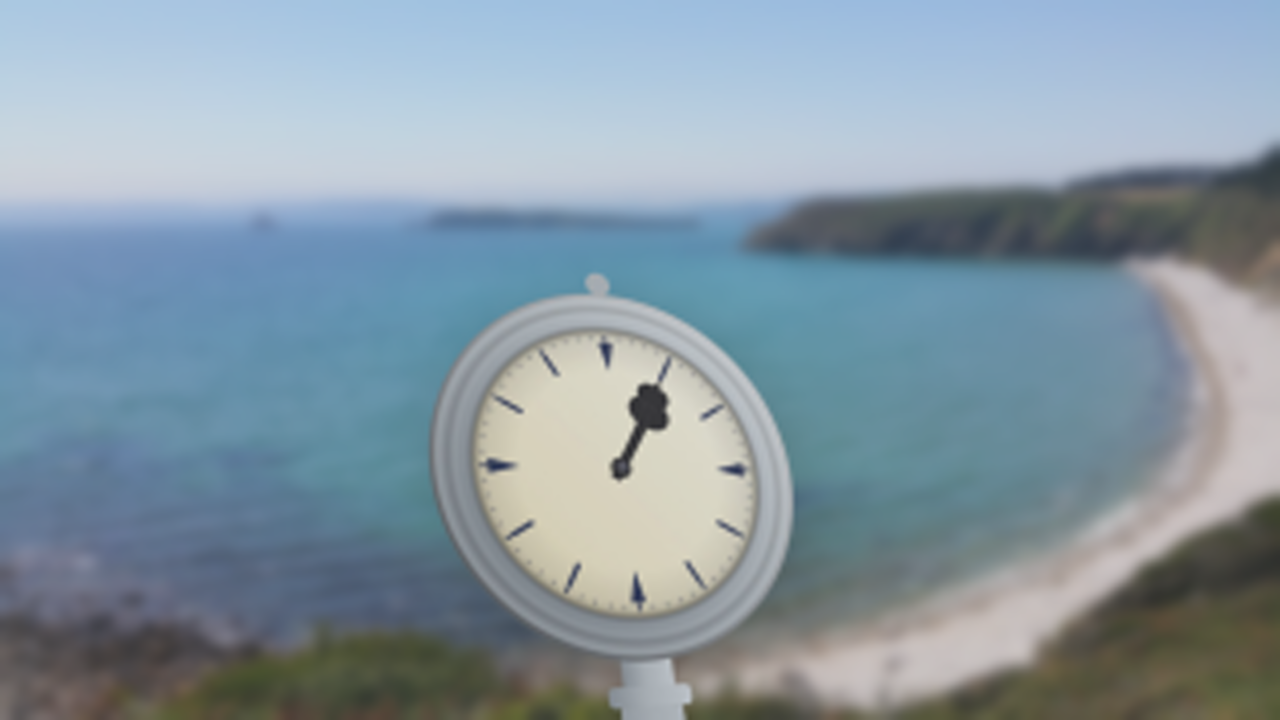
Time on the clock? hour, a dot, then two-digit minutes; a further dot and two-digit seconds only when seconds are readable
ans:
1.05
